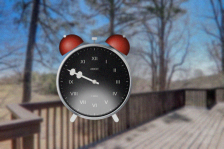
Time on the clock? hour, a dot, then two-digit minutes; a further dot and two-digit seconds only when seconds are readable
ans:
9.49
